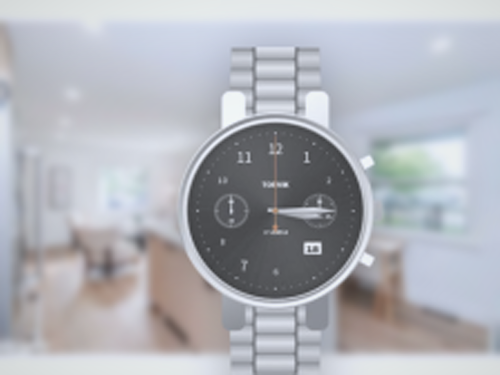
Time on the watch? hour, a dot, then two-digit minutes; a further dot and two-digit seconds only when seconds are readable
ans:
3.15
